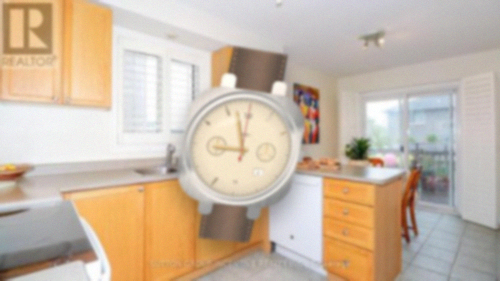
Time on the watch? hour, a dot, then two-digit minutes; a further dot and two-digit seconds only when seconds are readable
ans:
8.57
